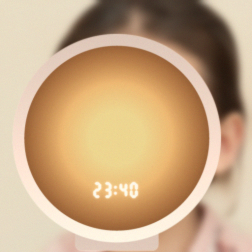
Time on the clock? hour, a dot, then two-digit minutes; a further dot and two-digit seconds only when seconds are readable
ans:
23.40
